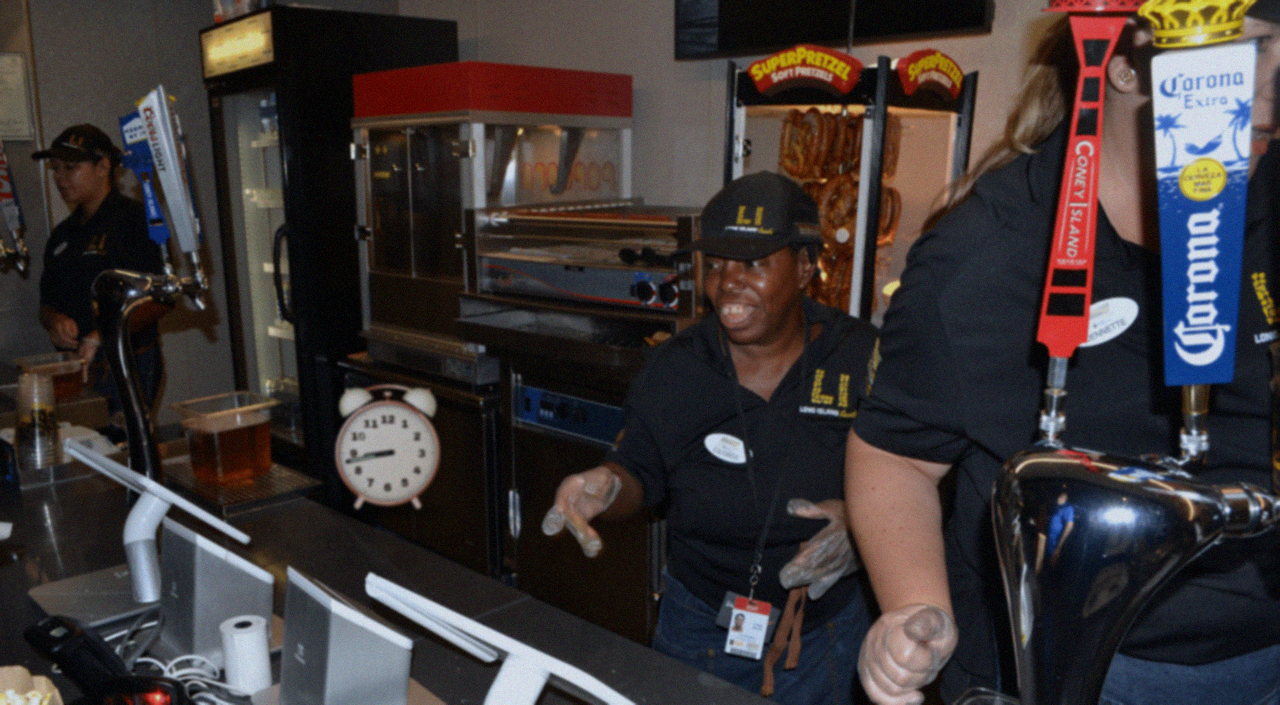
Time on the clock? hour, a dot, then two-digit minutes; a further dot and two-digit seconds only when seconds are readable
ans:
8.43
